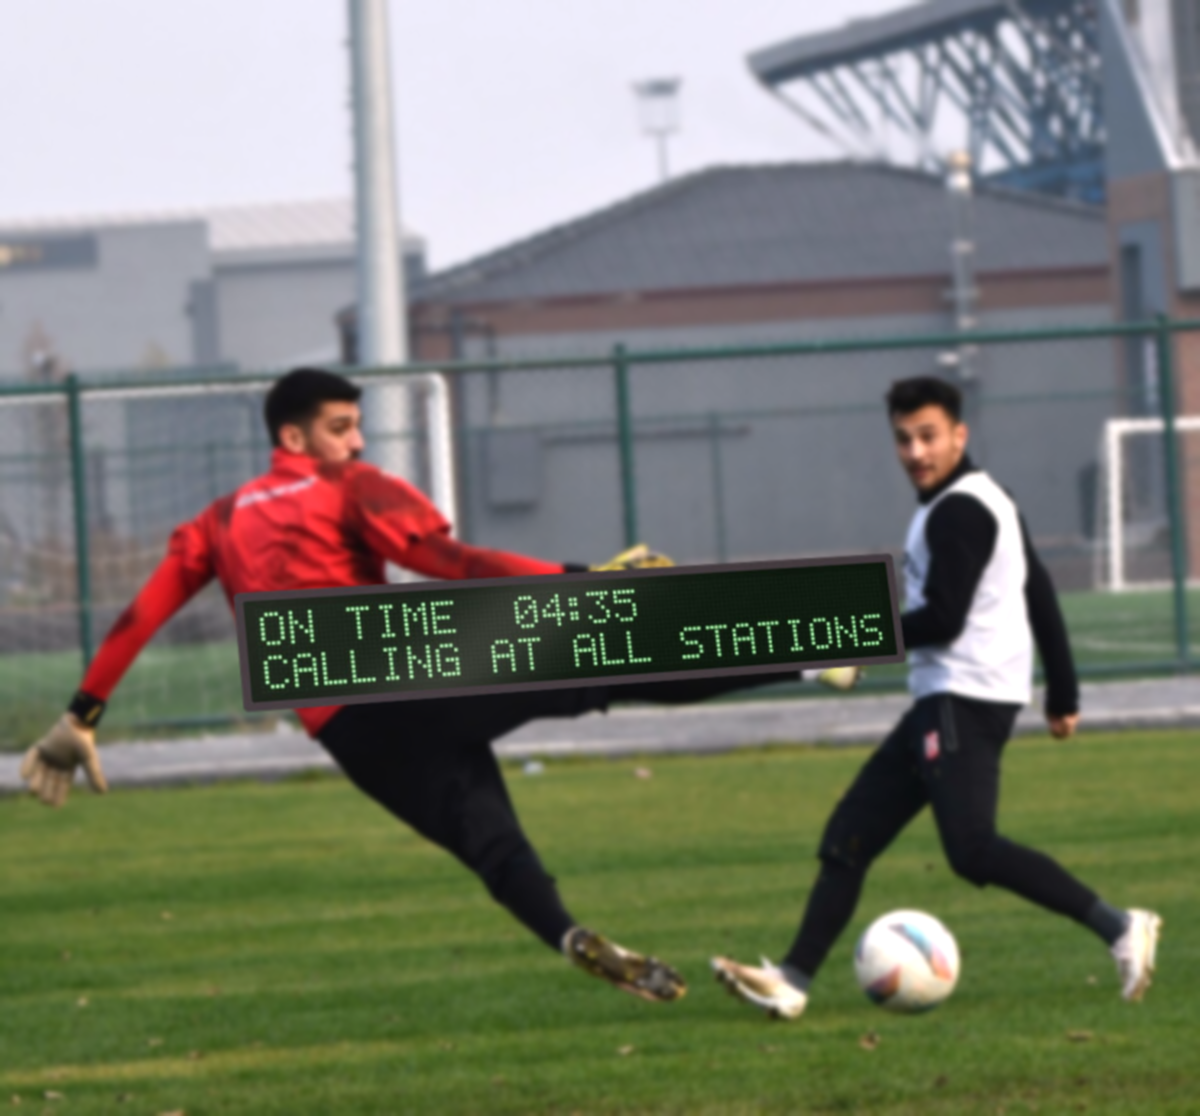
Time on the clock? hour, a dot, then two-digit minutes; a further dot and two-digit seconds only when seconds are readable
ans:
4.35
